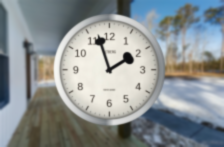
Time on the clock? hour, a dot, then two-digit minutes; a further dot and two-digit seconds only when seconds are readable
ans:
1.57
